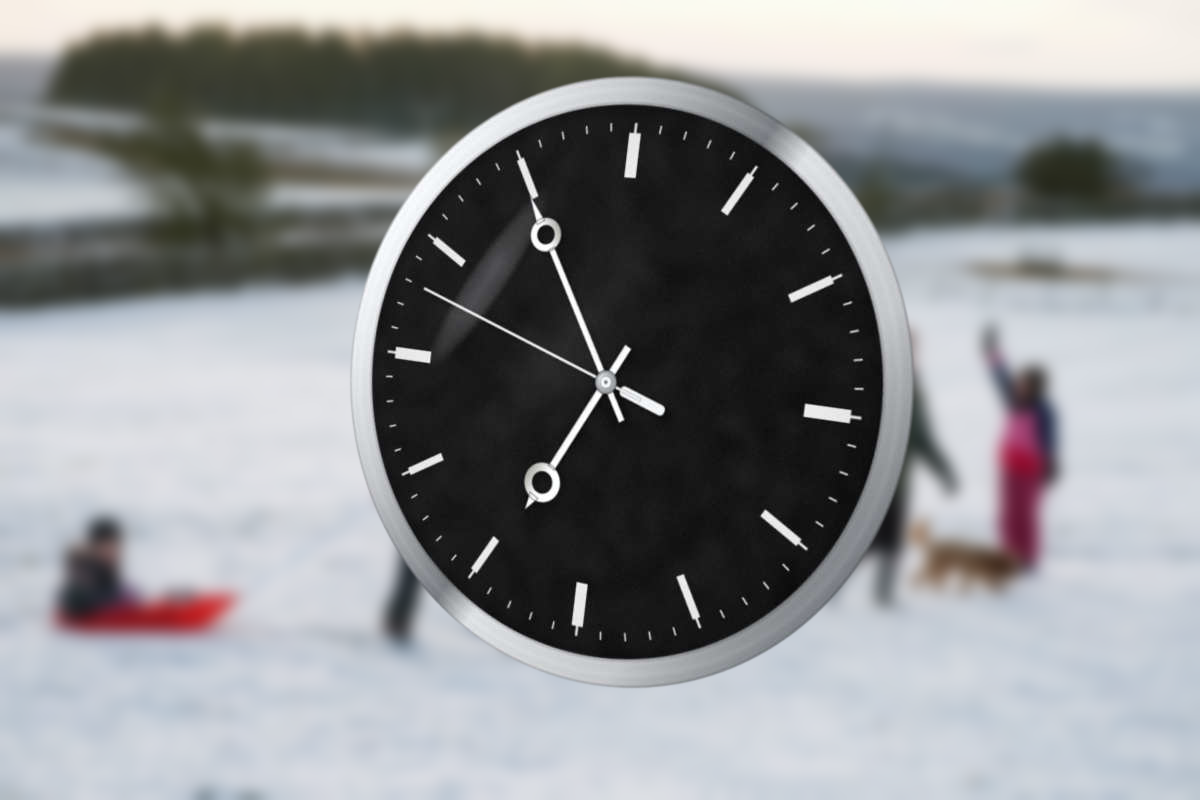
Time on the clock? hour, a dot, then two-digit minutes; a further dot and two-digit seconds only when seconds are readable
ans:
6.54.48
